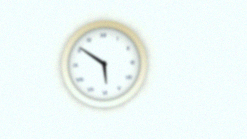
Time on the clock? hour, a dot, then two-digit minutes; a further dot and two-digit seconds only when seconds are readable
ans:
5.51
